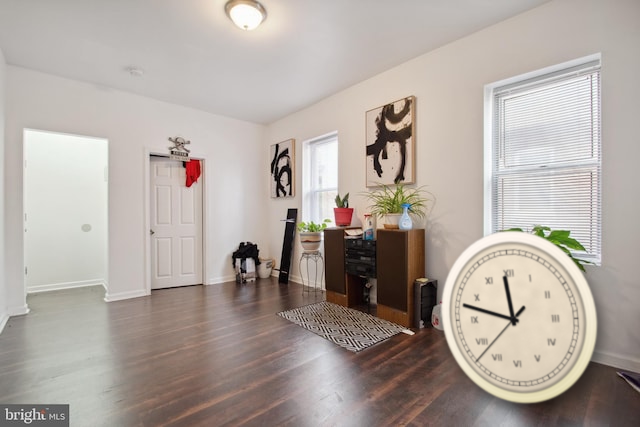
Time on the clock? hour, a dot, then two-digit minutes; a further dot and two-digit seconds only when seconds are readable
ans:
11.47.38
